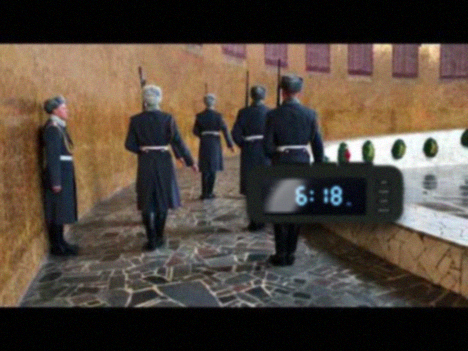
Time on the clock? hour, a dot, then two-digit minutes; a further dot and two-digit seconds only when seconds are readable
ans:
6.18
